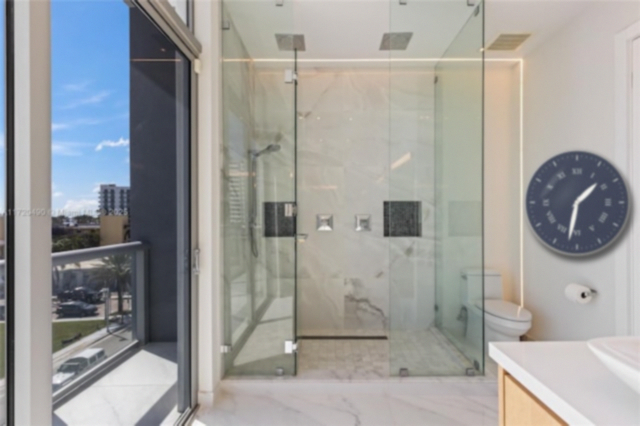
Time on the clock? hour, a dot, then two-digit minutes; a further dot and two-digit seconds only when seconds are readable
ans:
1.32
